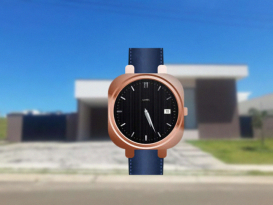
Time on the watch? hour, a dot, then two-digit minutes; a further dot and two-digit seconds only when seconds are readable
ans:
5.26
